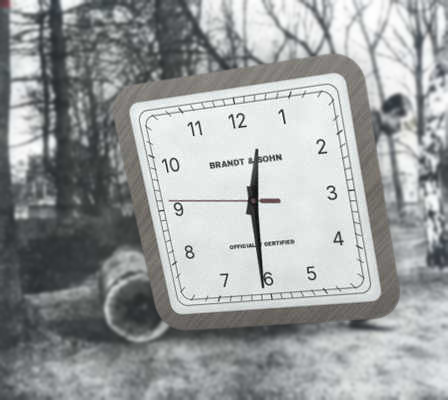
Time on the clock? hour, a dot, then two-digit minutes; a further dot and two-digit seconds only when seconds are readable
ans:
12.30.46
